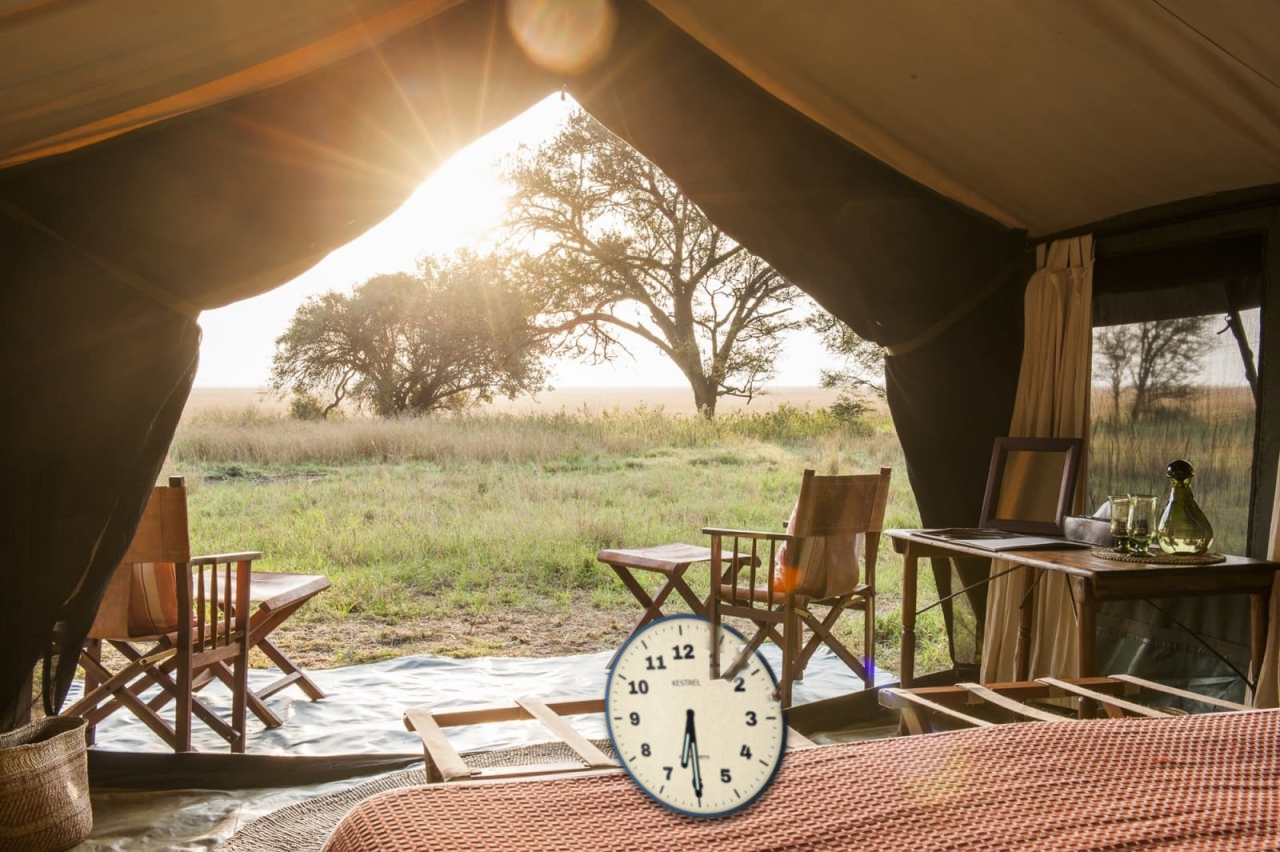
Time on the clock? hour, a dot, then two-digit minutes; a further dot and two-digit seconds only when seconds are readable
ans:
6.30
